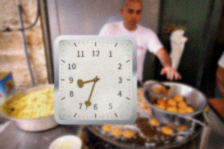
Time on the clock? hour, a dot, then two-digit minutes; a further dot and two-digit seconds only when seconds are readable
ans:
8.33
